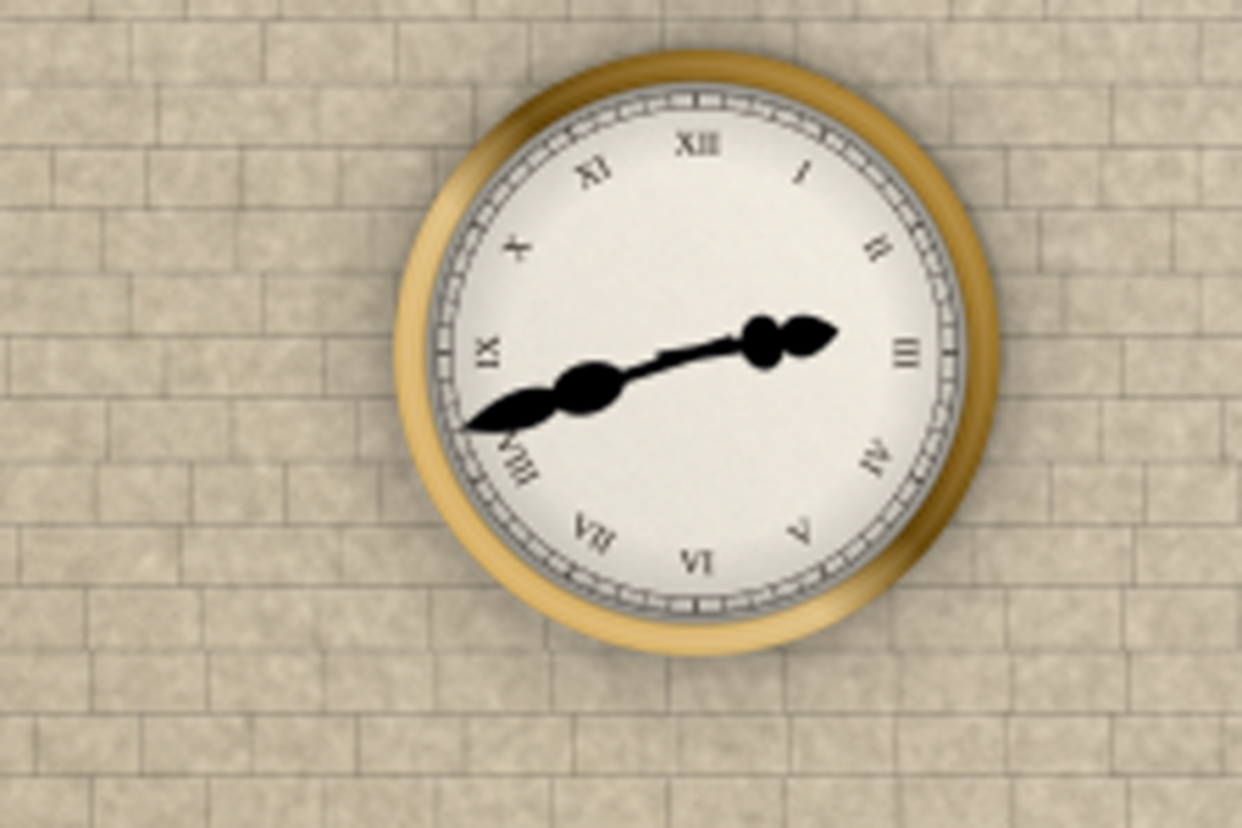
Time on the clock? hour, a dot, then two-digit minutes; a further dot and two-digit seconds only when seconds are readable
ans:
2.42
